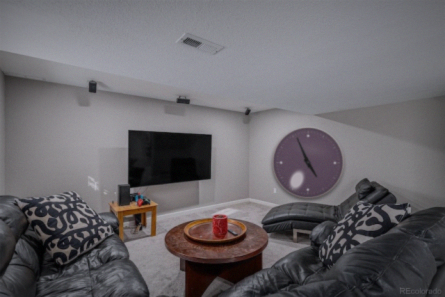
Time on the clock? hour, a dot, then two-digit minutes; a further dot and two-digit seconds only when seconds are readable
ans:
4.56
